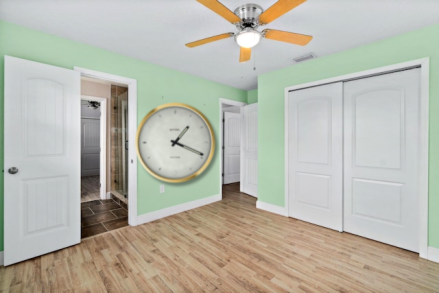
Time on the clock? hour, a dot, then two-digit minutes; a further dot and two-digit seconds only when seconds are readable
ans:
1.19
